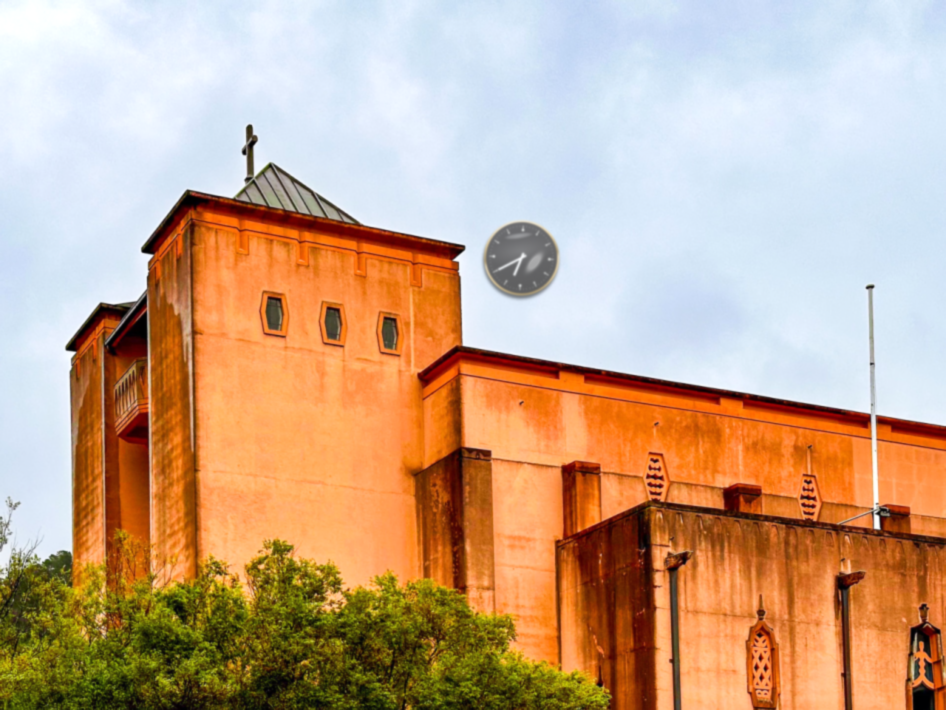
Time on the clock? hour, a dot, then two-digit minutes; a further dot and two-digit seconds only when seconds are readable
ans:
6.40
